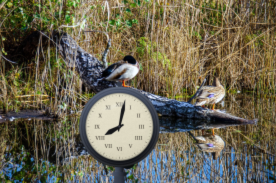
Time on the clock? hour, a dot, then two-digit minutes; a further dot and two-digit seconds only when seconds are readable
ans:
8.02
